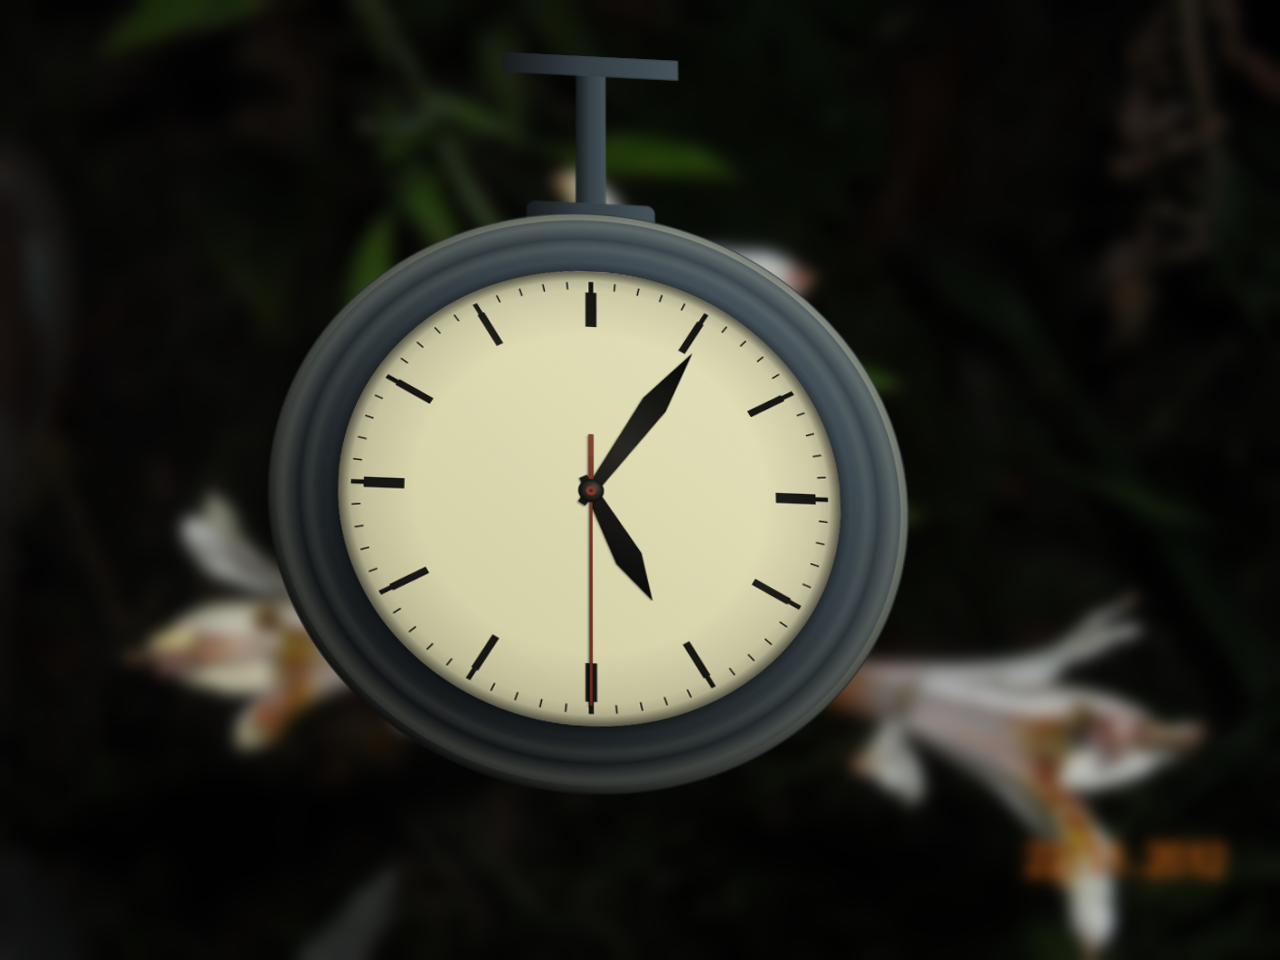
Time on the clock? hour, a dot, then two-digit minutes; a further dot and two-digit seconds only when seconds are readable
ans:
5.05.30
